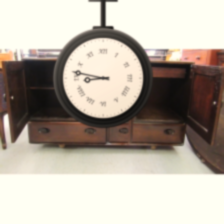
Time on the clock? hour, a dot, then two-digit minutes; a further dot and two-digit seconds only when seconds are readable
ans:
8.47
